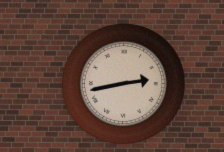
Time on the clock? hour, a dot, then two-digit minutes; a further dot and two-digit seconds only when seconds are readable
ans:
2.43
